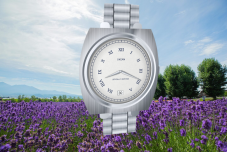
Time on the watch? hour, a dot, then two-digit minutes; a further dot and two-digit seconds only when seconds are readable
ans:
8.19
